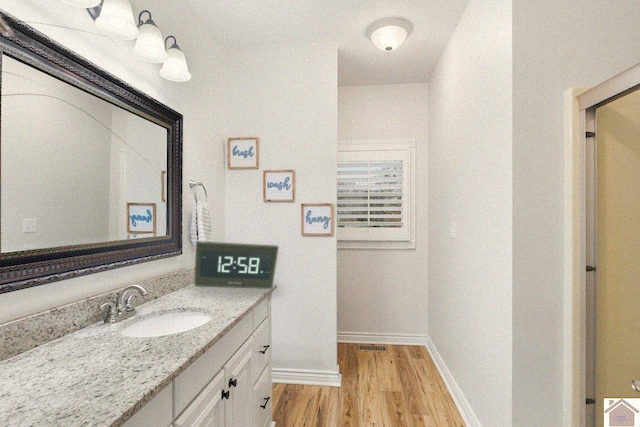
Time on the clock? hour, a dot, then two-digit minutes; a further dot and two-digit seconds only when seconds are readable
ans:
12.58
